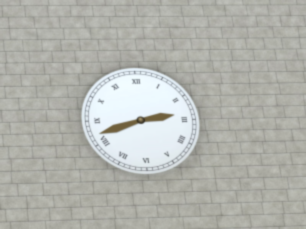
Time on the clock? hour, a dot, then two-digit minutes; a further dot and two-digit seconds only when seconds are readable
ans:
2.42
